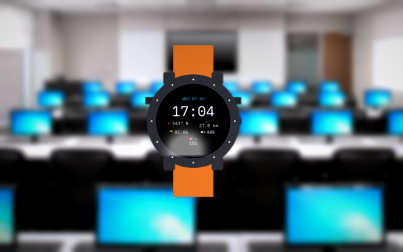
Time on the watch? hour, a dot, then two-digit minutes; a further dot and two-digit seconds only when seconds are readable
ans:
17.04
